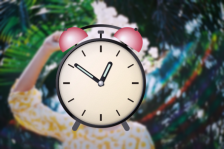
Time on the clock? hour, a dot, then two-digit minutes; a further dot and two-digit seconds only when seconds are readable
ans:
12.51
